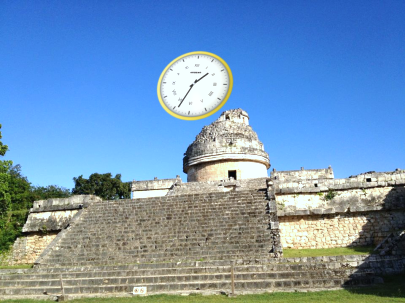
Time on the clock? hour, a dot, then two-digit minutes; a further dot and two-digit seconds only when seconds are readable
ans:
1.34
